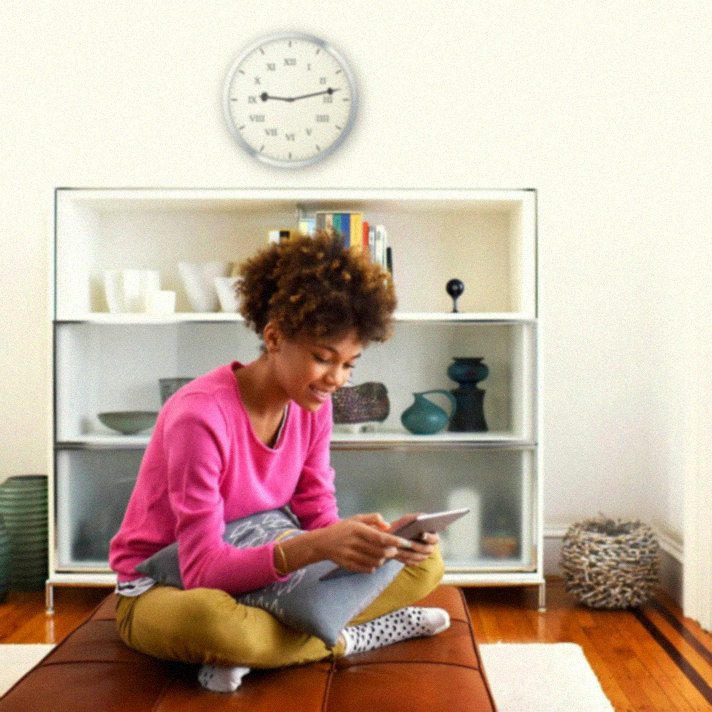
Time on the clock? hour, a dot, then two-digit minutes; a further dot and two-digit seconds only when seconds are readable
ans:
9.13
